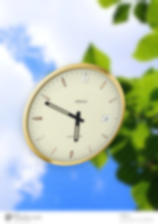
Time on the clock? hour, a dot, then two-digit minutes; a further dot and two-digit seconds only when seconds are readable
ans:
5.49
